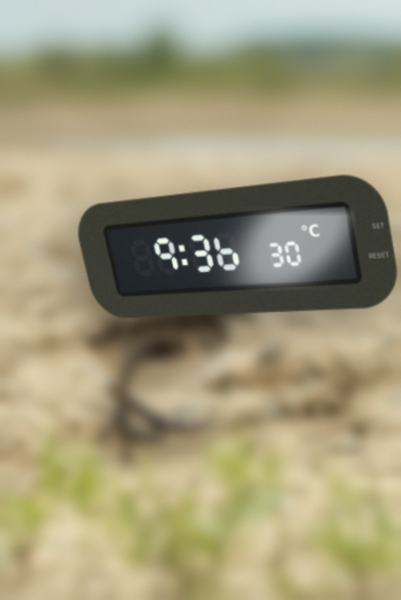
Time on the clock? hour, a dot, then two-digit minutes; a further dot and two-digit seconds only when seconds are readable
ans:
9.36
